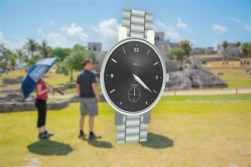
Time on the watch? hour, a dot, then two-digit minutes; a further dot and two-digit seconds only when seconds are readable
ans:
4.21
